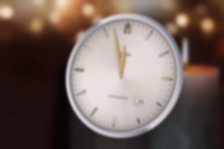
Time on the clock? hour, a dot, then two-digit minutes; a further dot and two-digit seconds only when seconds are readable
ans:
11.57
